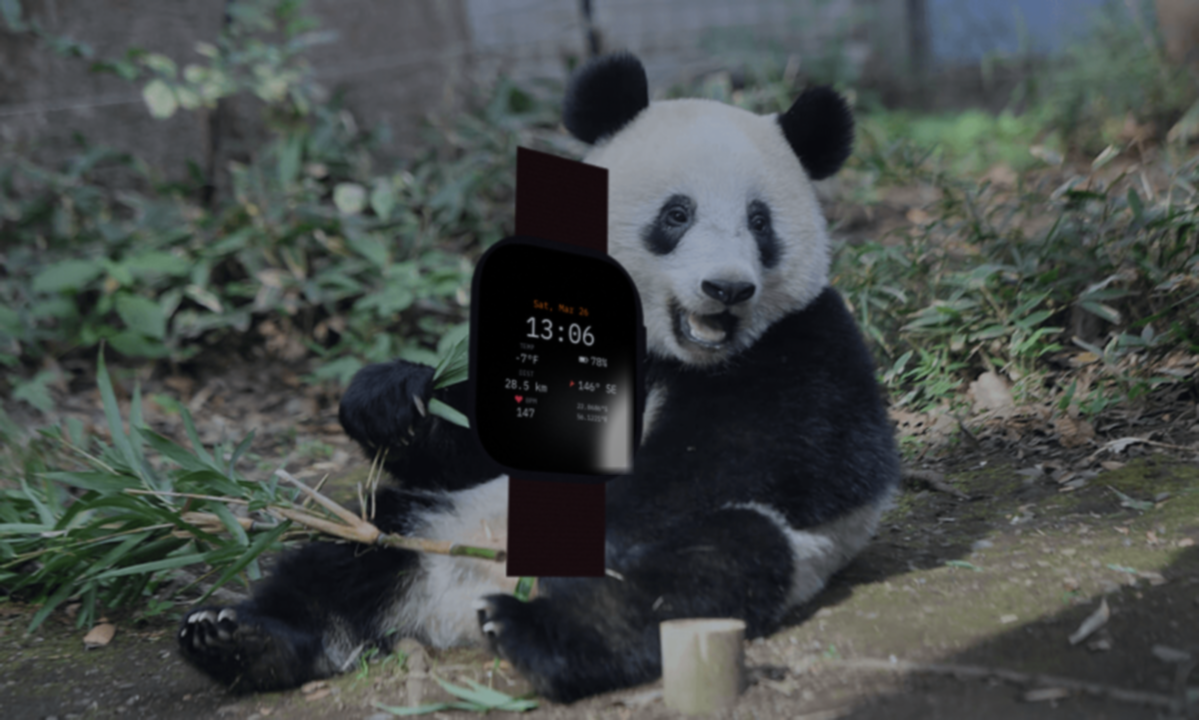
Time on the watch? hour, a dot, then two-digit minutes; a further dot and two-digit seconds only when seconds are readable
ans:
13.06
